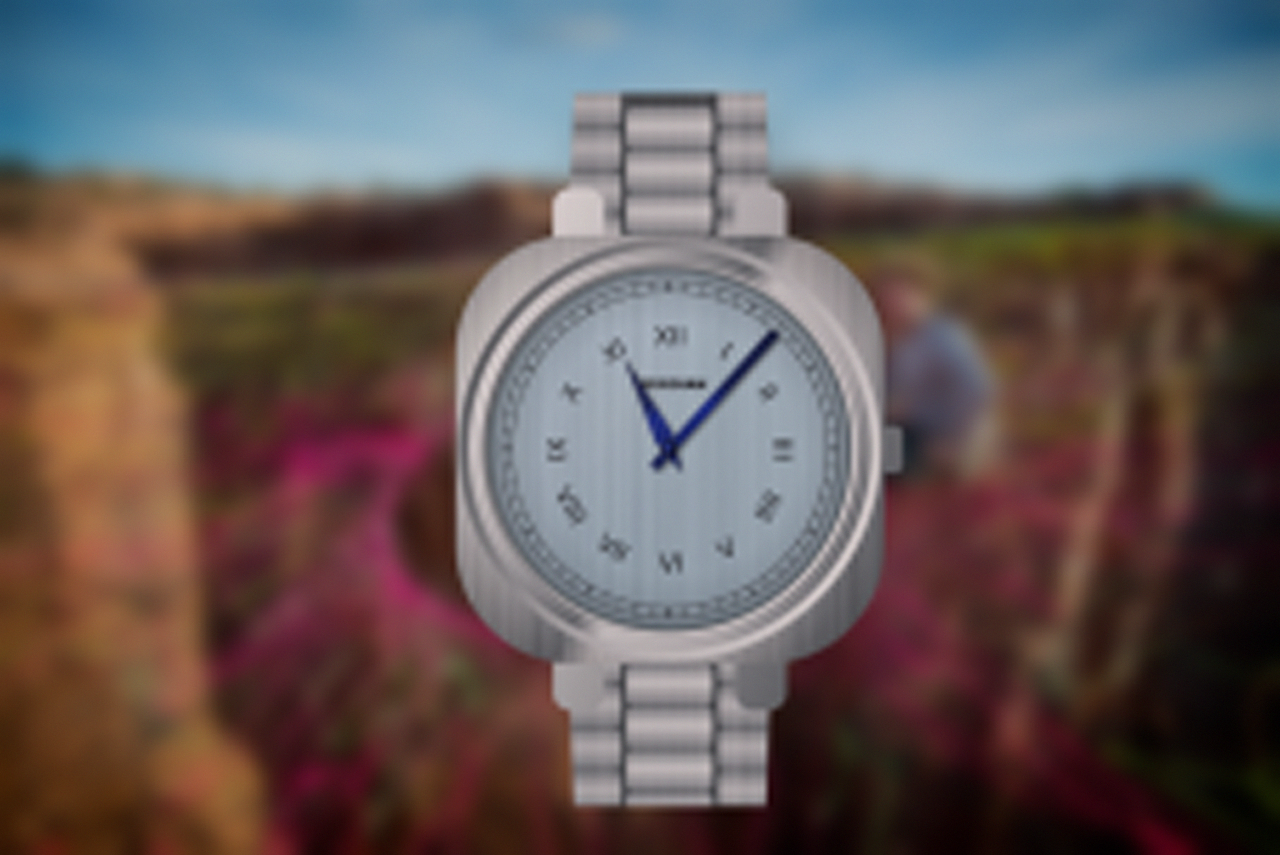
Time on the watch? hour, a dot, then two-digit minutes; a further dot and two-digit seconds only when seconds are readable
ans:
11.07
